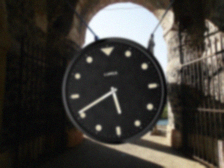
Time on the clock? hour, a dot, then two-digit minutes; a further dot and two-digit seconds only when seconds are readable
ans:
5.41
